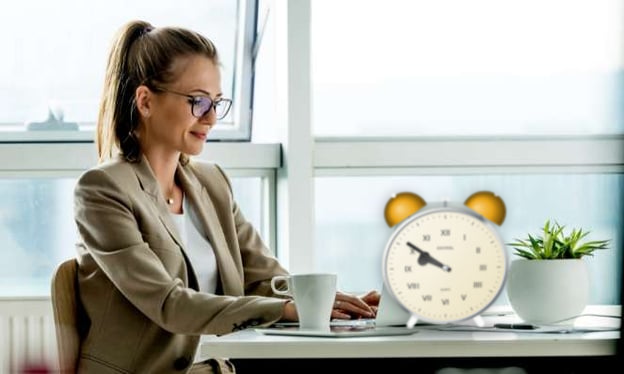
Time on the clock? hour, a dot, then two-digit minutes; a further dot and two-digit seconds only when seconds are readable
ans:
9.51
